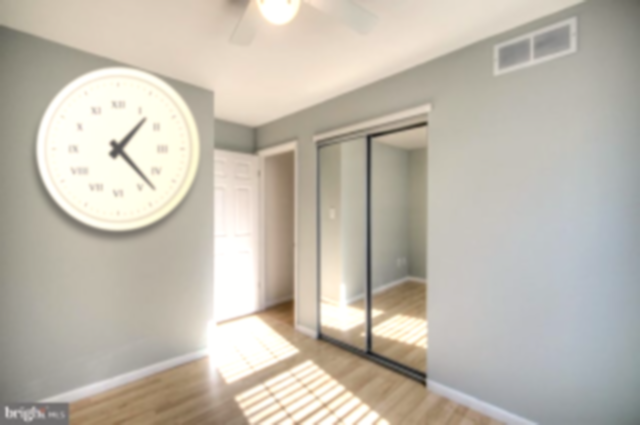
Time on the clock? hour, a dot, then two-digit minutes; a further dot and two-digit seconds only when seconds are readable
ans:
1.23
